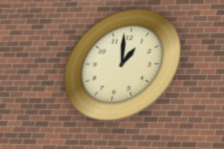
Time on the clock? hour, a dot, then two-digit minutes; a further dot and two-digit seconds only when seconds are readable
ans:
12.58
